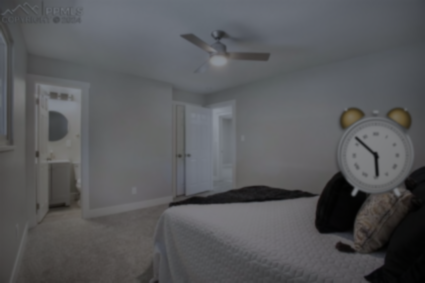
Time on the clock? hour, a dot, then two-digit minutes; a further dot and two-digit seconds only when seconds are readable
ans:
5.52
